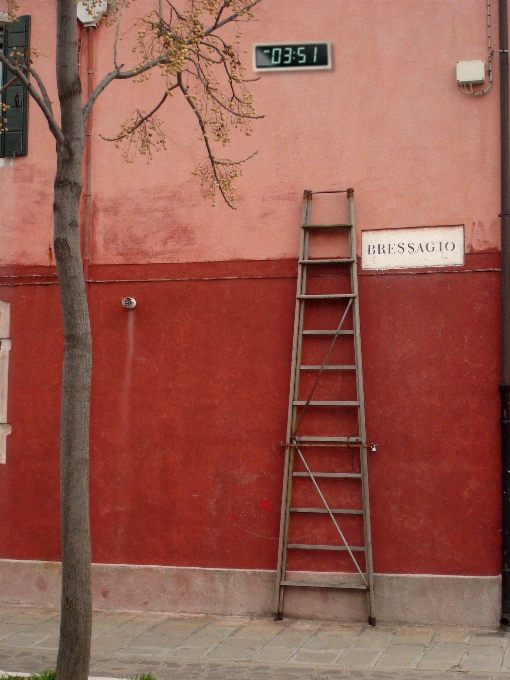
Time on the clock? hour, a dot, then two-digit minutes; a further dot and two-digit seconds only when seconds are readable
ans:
3.51
